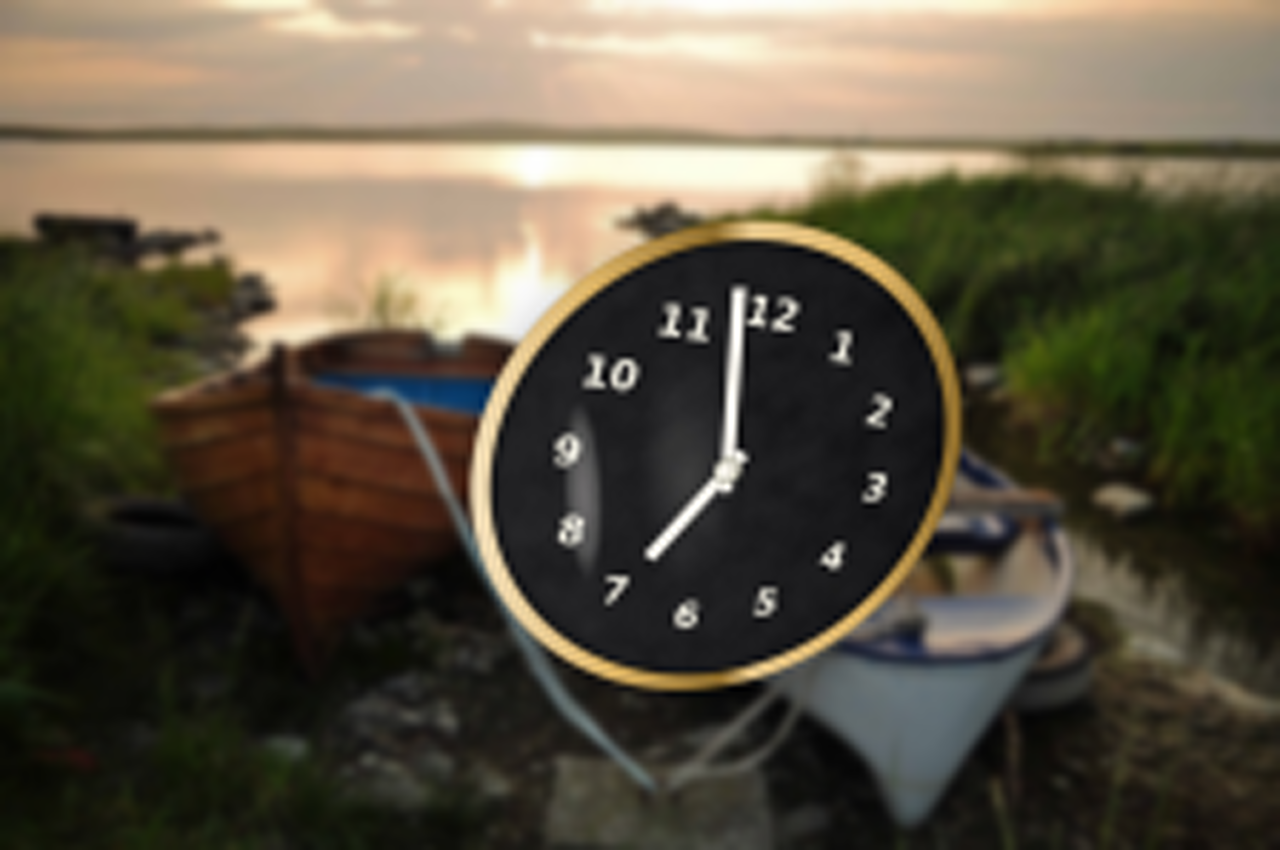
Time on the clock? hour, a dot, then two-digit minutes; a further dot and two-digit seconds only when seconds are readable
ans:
6.58
